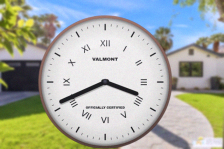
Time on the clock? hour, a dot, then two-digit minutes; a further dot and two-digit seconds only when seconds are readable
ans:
3.41
